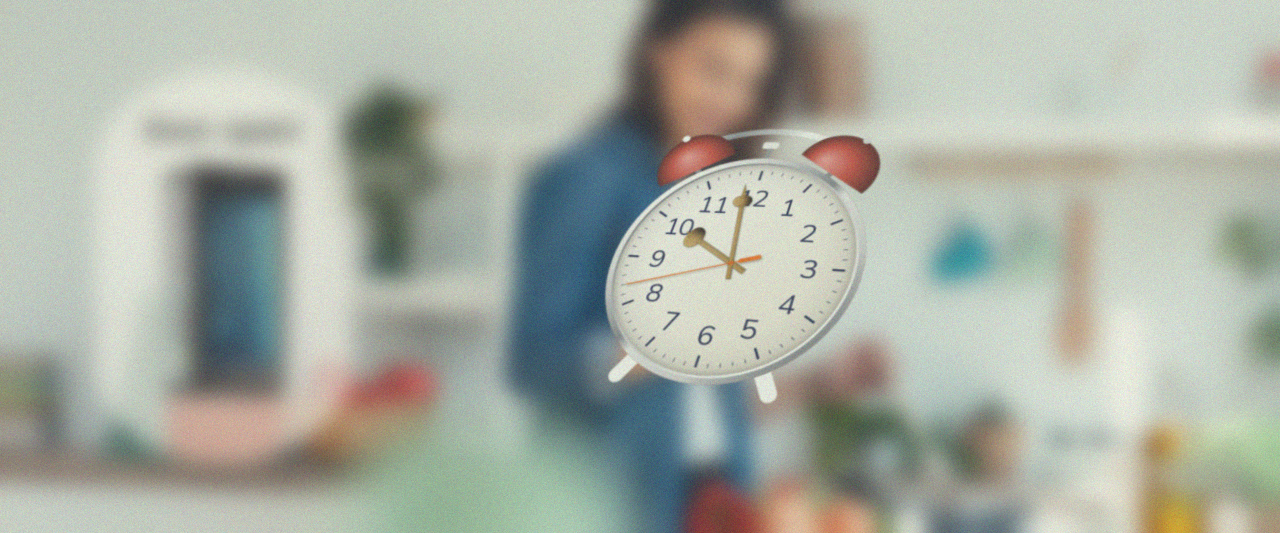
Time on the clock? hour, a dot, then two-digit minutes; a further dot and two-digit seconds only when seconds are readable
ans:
9.58.42
